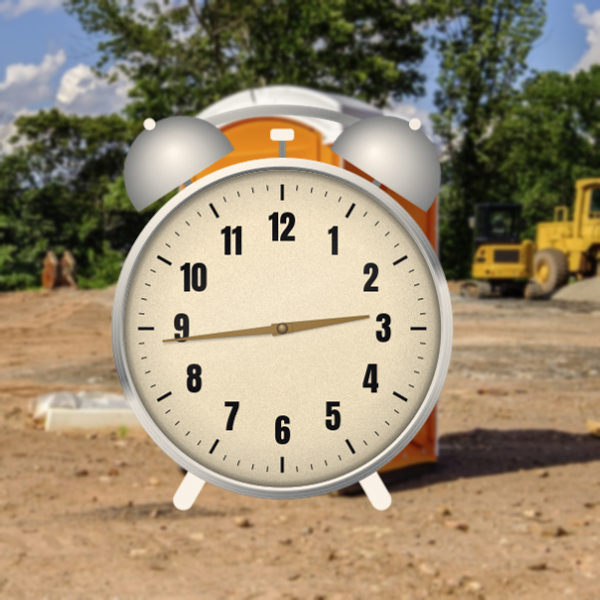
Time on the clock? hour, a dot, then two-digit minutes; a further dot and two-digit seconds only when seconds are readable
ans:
2.44
